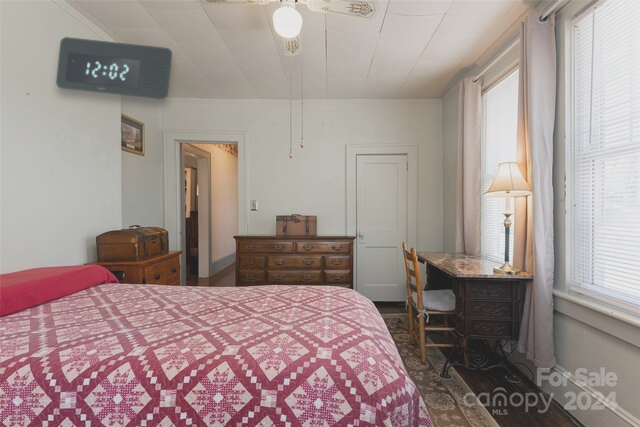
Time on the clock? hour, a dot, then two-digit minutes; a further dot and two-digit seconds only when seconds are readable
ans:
12.02
